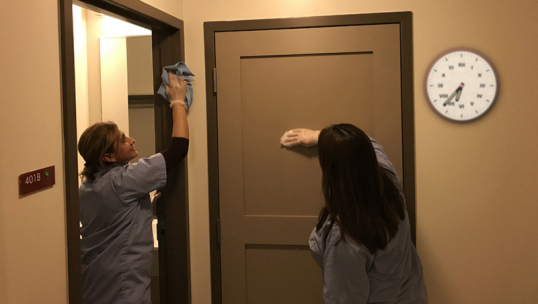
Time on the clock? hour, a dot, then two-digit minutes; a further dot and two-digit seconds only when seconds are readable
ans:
6.37
